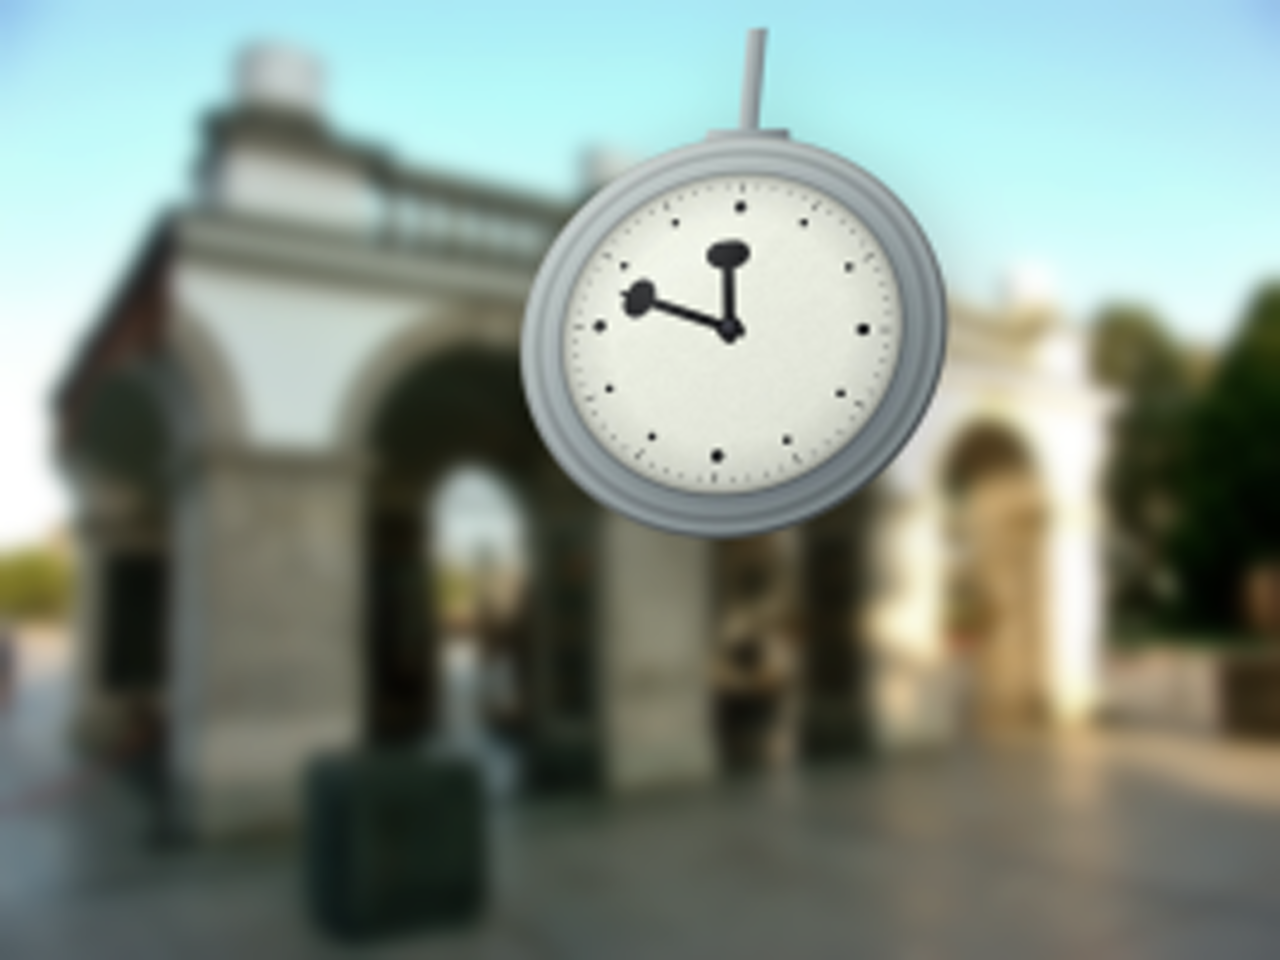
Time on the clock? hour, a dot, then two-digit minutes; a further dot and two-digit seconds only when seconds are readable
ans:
11.48
